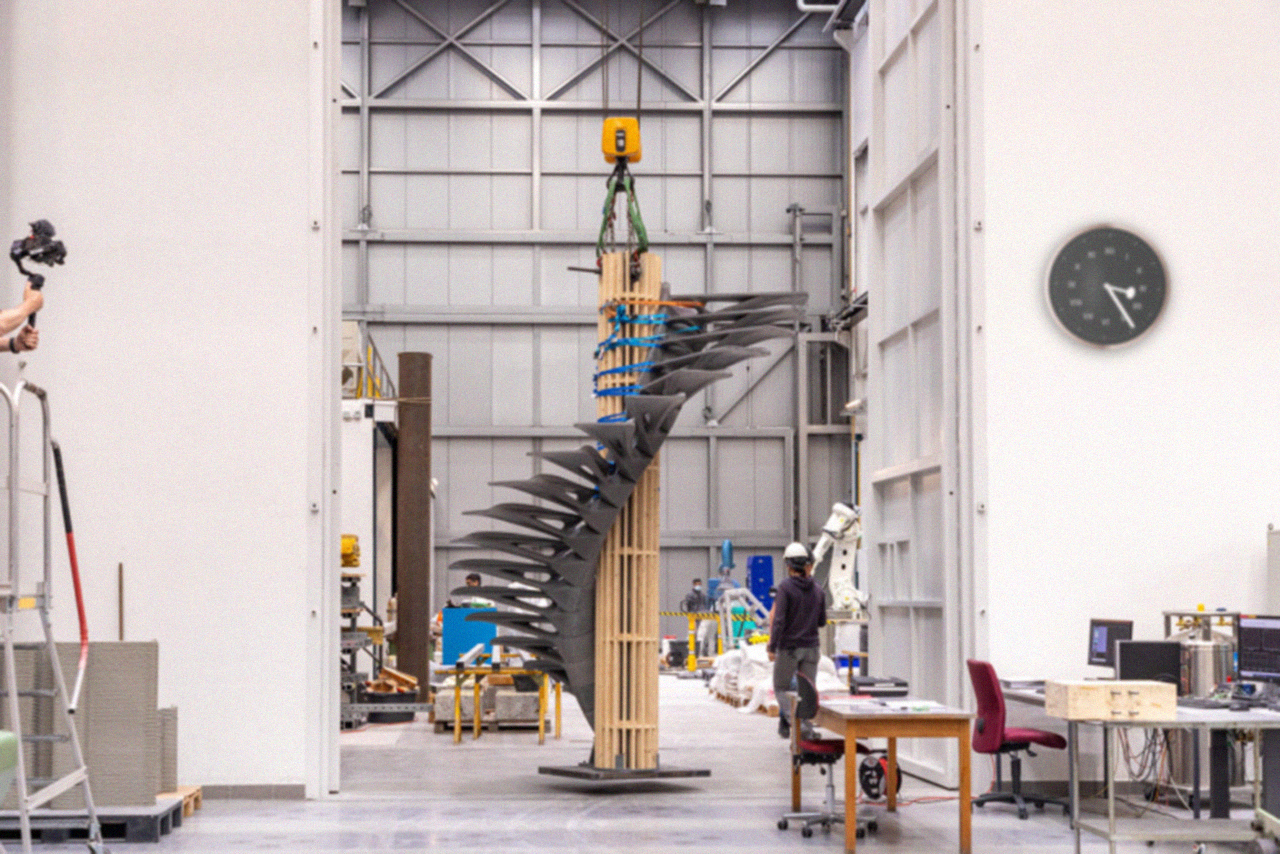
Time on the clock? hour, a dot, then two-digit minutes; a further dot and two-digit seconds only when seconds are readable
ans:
3.24
